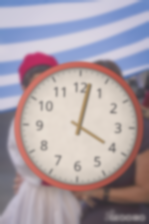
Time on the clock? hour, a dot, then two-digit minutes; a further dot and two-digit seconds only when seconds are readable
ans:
4.02
